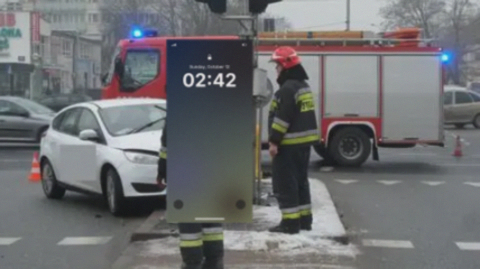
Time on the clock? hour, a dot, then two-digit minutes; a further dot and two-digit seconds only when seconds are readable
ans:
2.42
